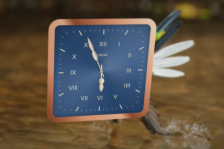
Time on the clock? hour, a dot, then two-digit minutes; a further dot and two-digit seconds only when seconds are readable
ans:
5.56
